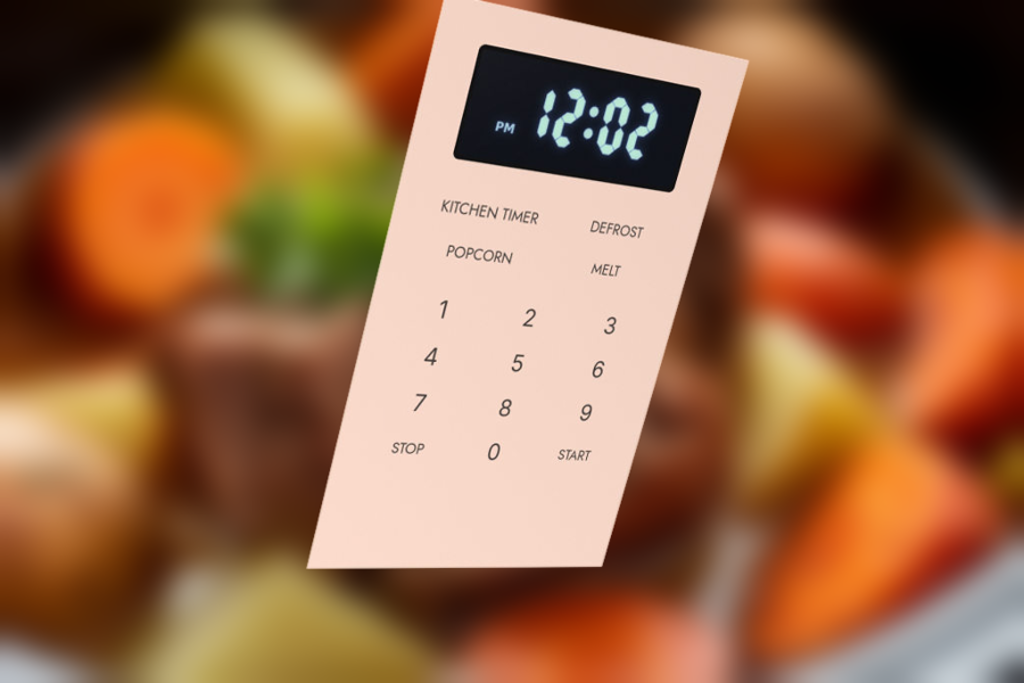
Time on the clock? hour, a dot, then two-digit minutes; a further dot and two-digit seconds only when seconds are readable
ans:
12.02
